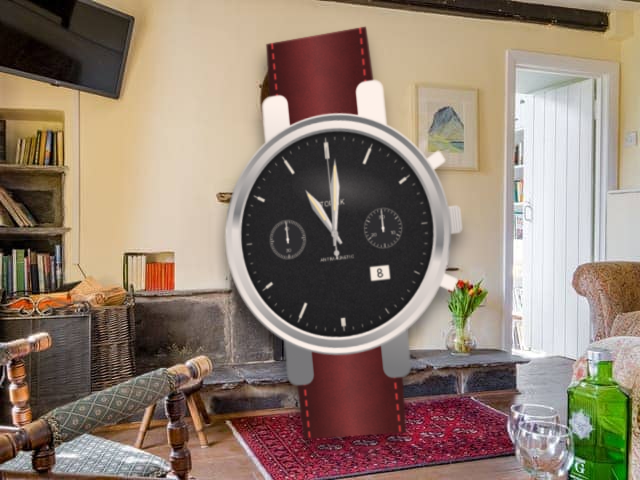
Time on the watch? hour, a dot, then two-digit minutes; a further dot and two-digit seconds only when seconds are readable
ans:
11.01
